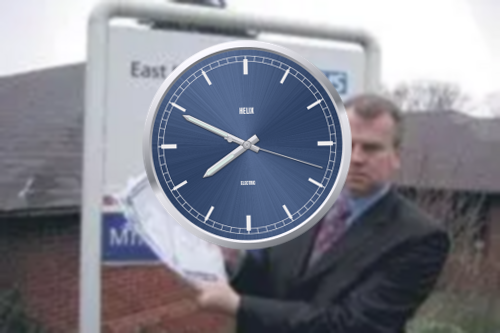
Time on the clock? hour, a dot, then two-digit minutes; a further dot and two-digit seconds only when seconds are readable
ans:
7.49.18
